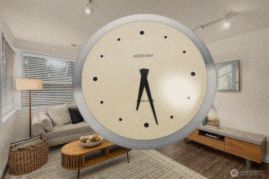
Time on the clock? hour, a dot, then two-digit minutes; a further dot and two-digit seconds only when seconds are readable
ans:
6.28
